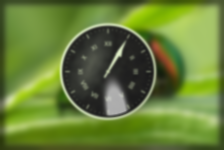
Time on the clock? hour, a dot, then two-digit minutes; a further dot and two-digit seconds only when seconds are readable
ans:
1.05
